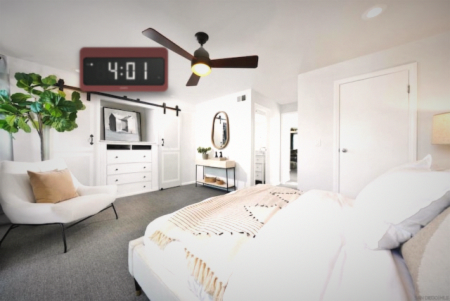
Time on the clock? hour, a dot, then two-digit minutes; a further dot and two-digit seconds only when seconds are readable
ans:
4.01
